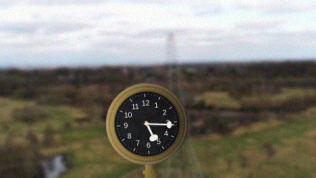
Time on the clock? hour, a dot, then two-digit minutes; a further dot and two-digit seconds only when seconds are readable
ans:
5.16
